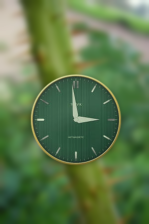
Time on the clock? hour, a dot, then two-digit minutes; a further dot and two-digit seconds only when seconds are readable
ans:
2.59
